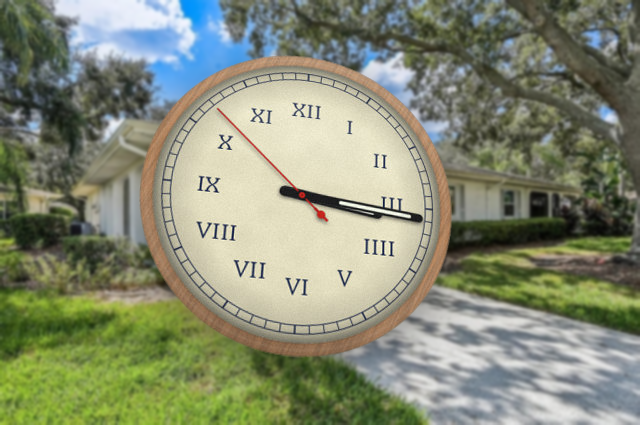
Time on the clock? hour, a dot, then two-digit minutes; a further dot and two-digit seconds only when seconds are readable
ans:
3.15.52
